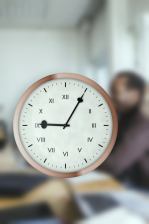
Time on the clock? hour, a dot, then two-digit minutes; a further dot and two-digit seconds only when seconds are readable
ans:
9.05
